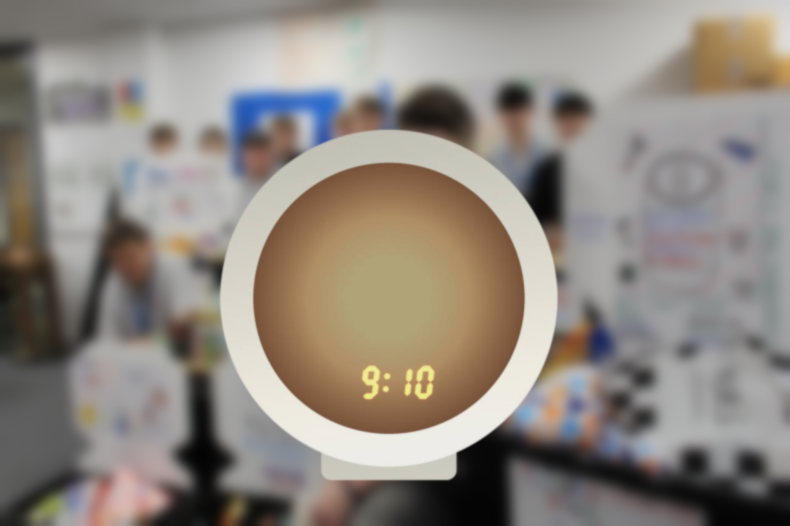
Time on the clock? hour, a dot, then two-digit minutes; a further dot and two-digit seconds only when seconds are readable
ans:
9.10
